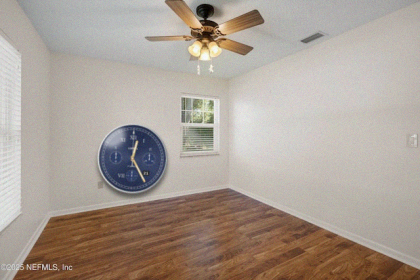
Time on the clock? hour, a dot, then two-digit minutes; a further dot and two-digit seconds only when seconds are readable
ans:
12.25
